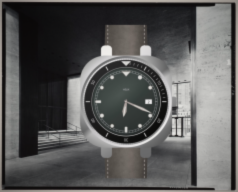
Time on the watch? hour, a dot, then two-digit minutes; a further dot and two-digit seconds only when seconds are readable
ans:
6.19
